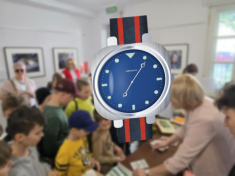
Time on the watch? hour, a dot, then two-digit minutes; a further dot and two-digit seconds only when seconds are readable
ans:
7.06
